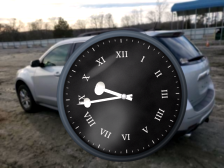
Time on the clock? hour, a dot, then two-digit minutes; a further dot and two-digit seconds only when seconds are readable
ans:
9.44
